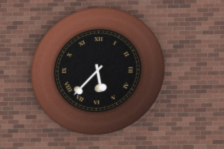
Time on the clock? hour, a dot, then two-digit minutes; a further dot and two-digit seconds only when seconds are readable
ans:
5.37
